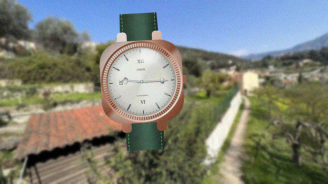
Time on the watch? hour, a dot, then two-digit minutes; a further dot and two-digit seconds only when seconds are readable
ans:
9.15
